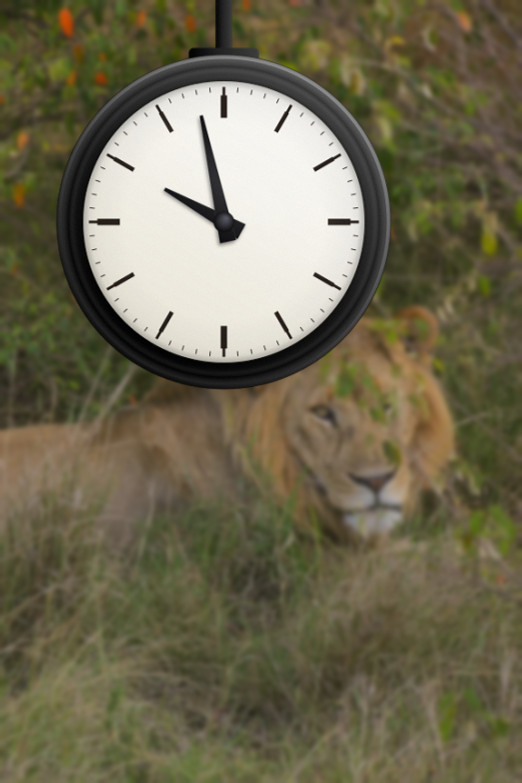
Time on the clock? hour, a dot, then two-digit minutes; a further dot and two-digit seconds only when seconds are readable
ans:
9.58
